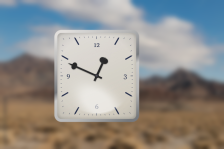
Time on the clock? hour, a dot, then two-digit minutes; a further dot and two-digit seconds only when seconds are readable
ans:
12.49
